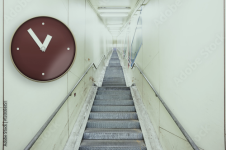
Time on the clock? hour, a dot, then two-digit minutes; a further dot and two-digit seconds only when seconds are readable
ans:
12.54
